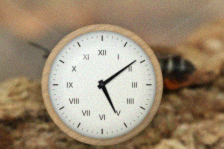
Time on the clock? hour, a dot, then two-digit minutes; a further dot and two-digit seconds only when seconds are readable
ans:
5.09
